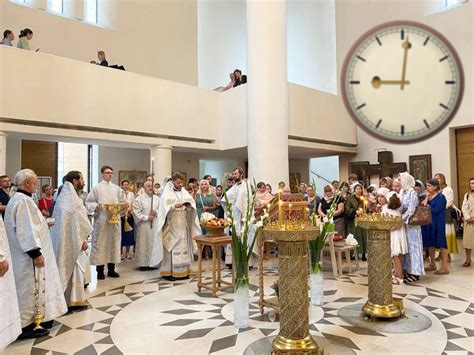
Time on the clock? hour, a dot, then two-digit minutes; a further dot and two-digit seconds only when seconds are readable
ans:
9.01
